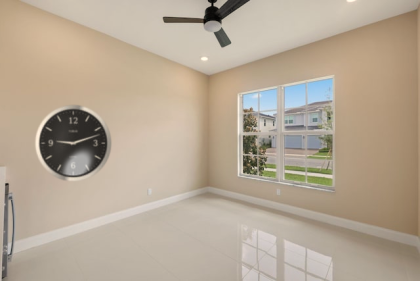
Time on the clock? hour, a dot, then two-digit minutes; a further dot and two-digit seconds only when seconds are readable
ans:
9.12
